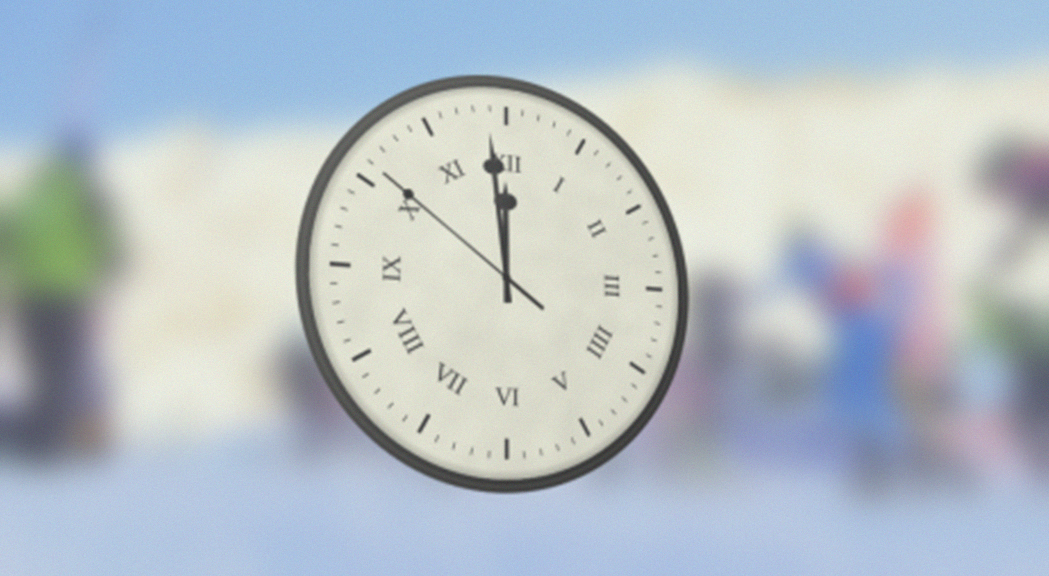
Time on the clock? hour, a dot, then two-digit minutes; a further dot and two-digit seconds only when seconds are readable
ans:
11.58.51
